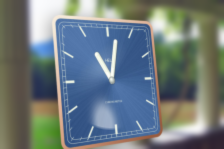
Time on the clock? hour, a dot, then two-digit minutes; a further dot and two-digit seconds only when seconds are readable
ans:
11.02
